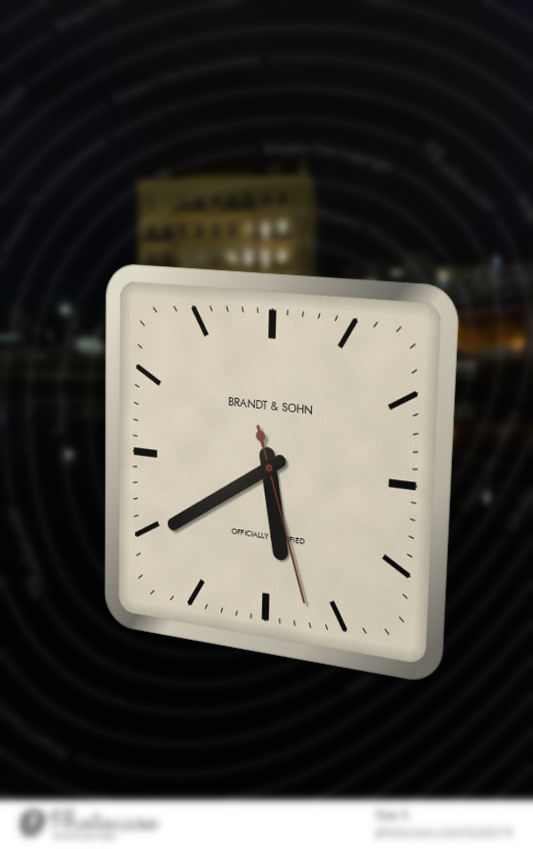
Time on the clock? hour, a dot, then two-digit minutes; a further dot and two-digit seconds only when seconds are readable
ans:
5.39.27
